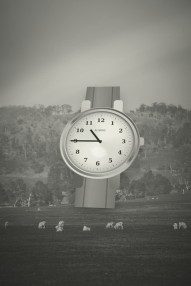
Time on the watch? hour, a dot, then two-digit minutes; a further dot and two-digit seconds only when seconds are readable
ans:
10.45
